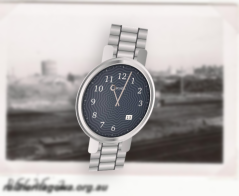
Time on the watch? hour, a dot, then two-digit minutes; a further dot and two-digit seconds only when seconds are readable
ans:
11.03
